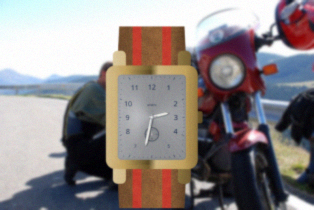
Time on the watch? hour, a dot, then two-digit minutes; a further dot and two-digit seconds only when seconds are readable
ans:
2.32
